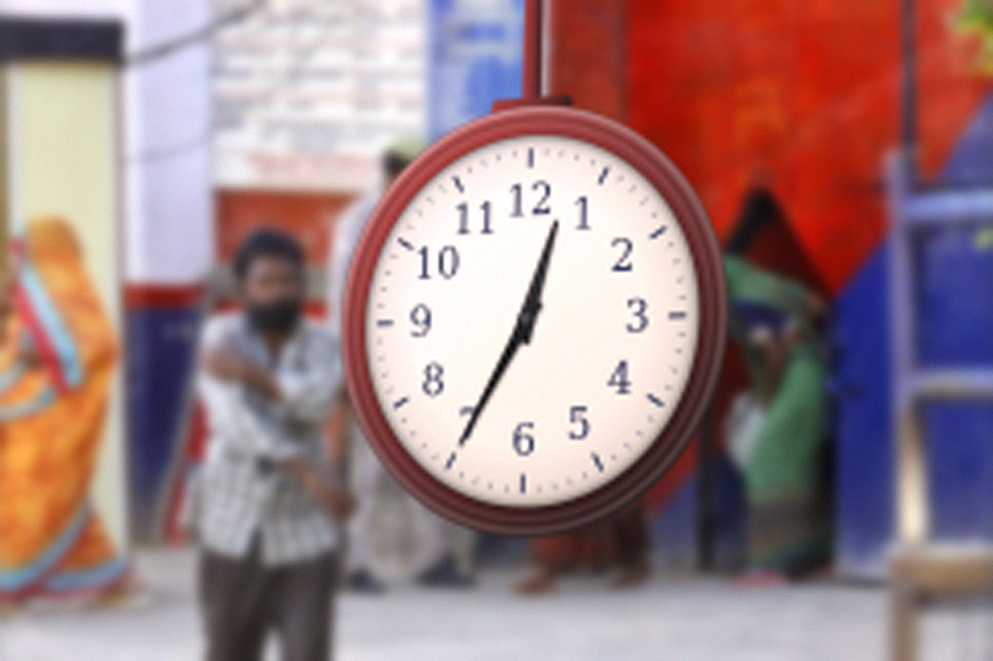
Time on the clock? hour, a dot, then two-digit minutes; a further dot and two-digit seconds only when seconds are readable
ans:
12.35
